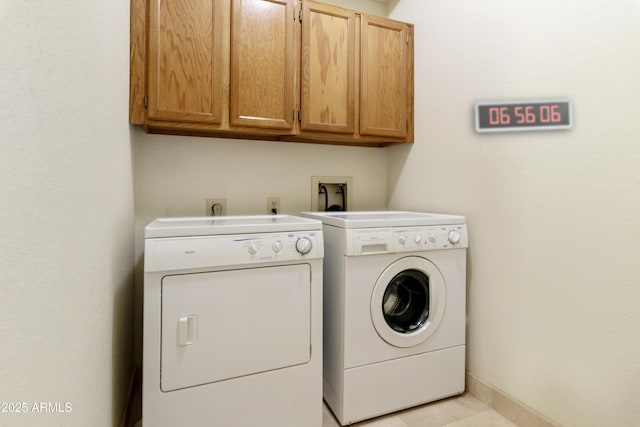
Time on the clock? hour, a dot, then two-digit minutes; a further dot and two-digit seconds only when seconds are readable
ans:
6.56.06
